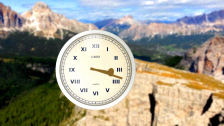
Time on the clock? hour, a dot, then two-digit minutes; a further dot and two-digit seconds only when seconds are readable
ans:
3.18
